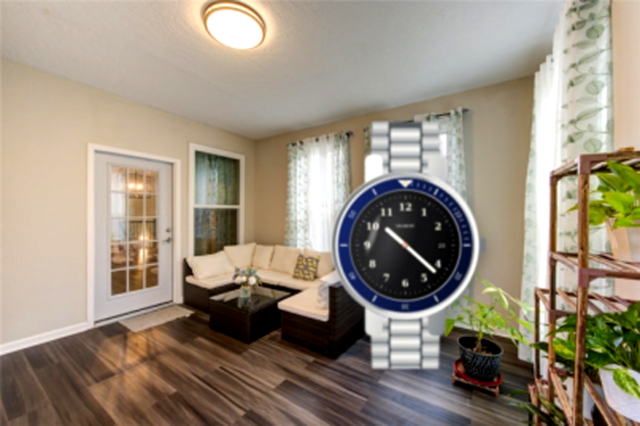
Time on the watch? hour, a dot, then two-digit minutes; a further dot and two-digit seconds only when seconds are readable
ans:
10.22
